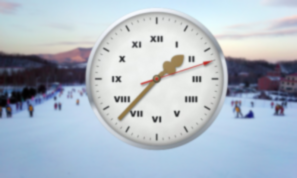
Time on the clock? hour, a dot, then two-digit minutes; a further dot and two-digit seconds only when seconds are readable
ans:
1.37.12
